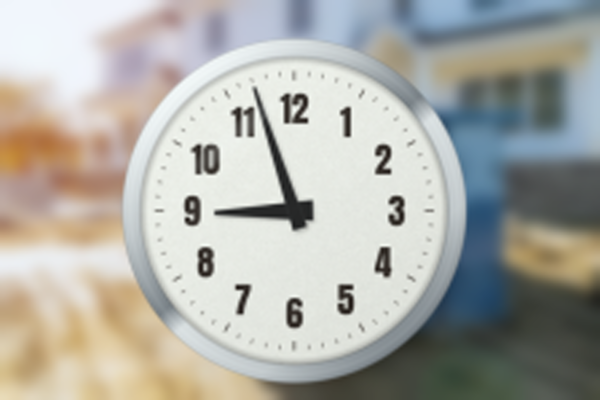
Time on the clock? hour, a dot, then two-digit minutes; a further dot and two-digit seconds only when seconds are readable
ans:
8.57
